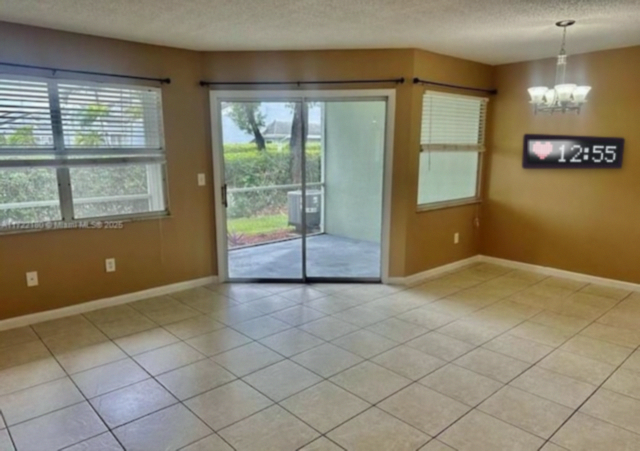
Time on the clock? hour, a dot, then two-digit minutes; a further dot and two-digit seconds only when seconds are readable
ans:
12.55
